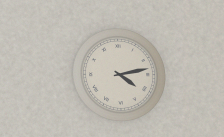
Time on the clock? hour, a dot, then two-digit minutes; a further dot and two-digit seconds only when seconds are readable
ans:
4.13
